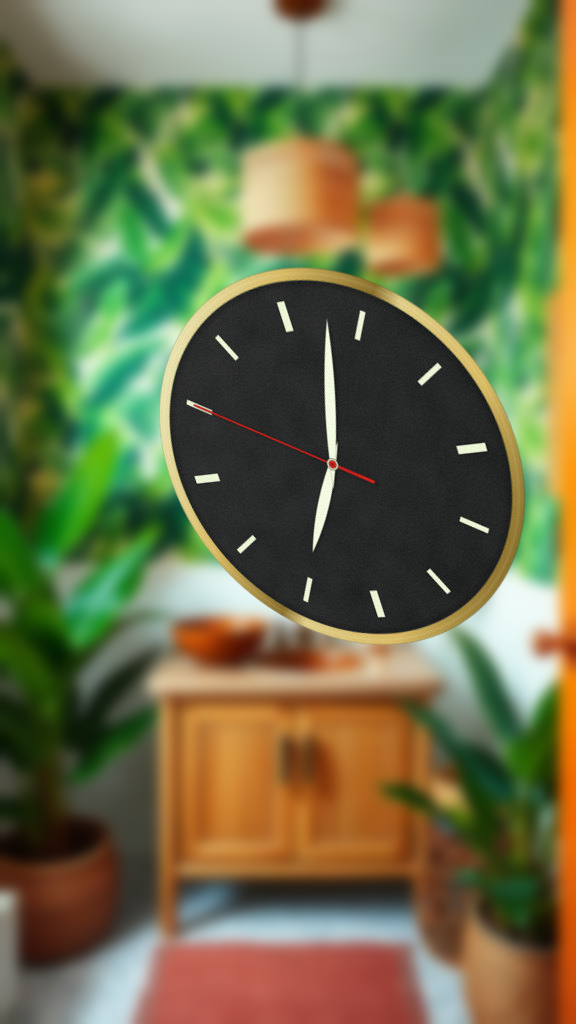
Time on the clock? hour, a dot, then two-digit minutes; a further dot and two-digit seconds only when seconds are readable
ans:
7.02.50
